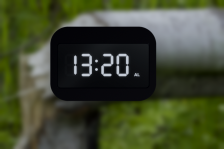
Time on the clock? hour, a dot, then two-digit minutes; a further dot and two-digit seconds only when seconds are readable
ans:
13.20
